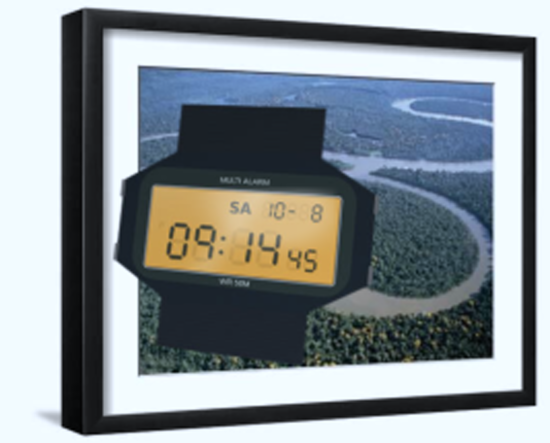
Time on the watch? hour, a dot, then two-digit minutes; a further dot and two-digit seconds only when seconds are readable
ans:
9.14.45
